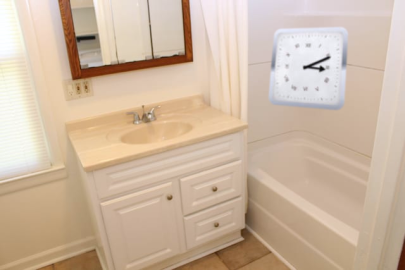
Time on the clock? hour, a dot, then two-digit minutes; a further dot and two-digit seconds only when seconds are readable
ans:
3.11
